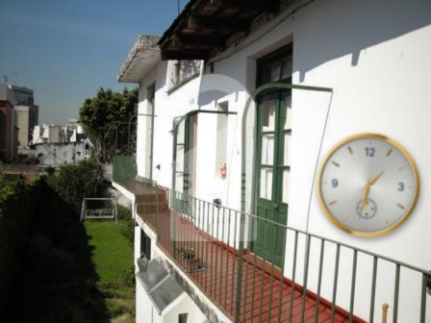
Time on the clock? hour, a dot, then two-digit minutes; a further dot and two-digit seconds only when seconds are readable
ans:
1.32
